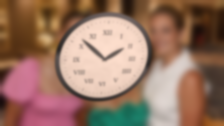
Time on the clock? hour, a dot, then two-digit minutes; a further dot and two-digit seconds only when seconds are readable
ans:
1.52
